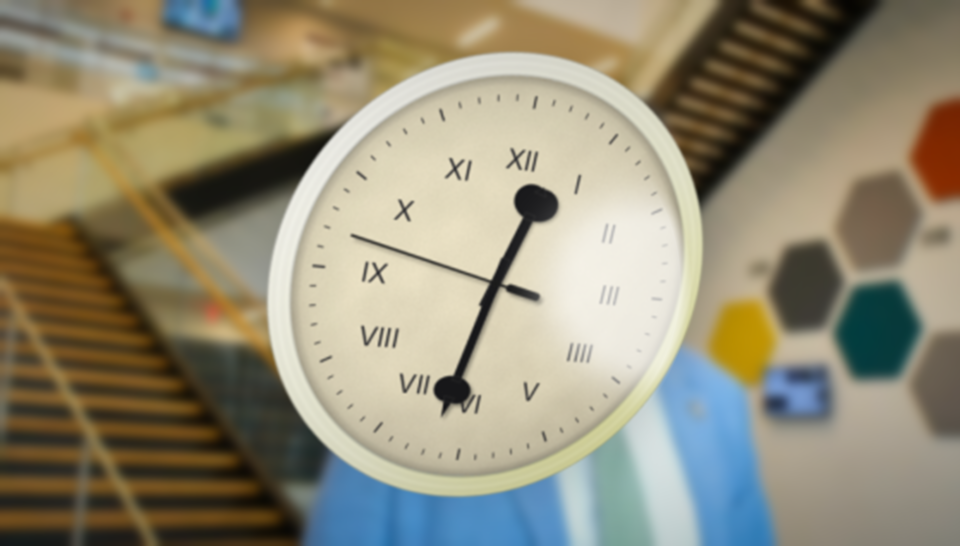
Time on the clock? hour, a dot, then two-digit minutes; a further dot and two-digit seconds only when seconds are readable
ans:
12.31.47
